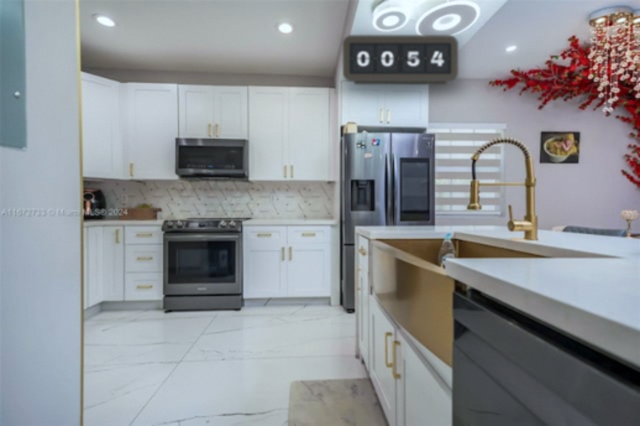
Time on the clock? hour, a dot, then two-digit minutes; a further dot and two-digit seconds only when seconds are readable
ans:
0.54
